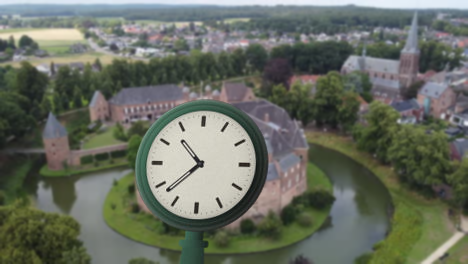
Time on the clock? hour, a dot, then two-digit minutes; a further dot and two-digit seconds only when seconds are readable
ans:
10.38
